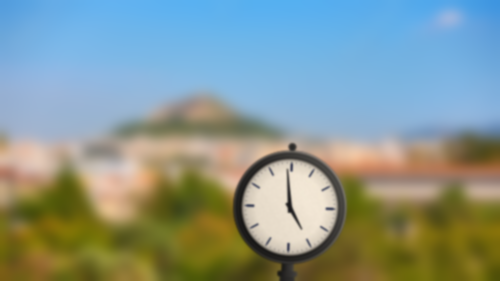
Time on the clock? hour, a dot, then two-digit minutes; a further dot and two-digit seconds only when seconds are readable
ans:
4.59
